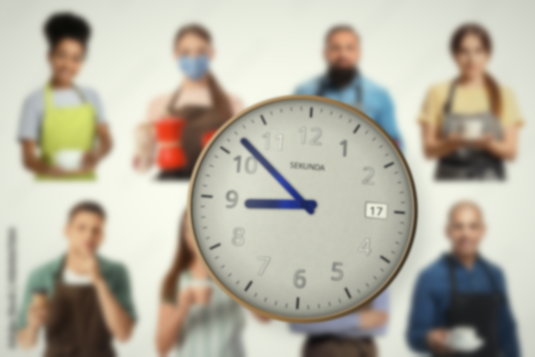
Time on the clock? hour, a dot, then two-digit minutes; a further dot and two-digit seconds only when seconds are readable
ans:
8.52
